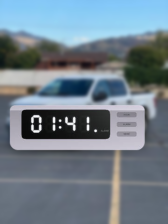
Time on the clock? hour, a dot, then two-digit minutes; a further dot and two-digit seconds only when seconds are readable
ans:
1.41
